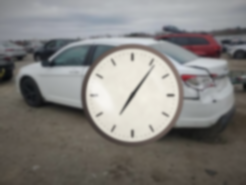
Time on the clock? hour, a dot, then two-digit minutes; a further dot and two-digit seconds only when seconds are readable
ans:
7.06
